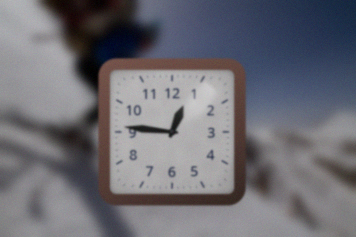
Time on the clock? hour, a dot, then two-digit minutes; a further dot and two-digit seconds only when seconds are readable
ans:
12.46
